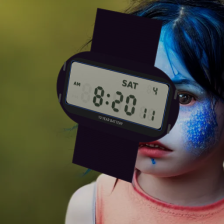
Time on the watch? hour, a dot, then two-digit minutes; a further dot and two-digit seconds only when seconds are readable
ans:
8.20.11
